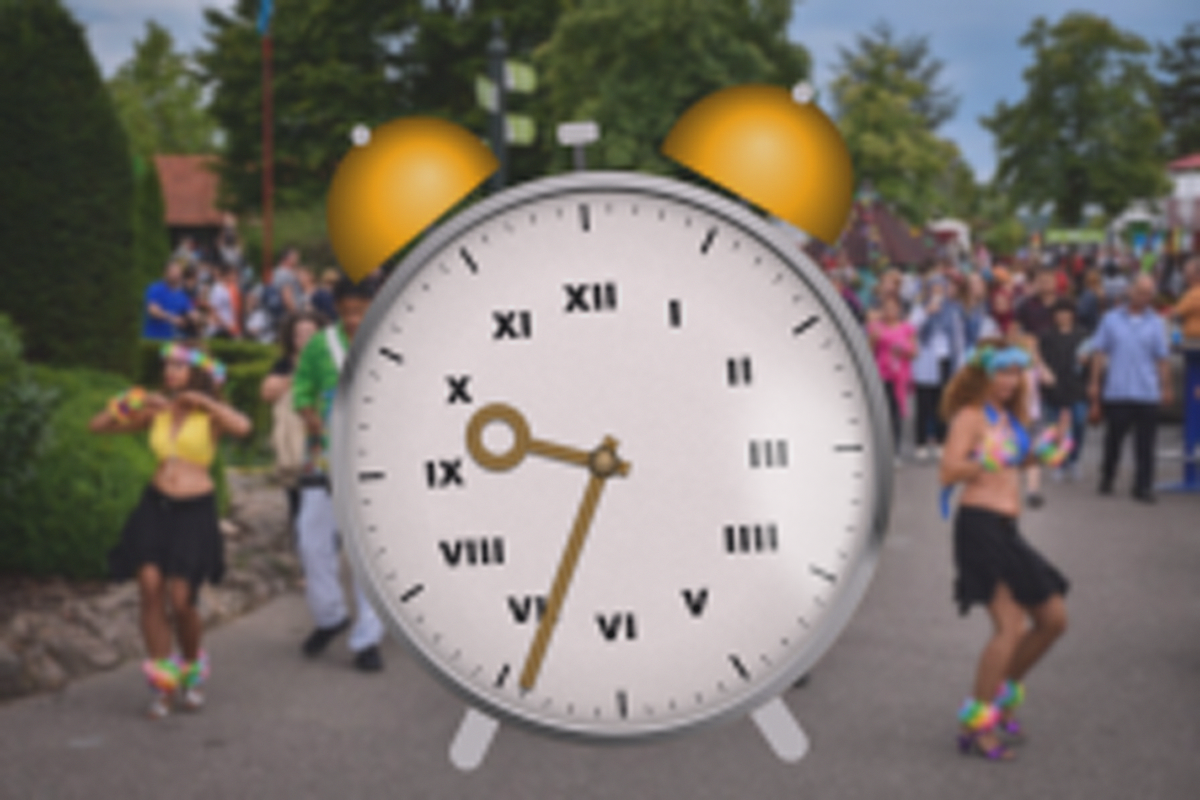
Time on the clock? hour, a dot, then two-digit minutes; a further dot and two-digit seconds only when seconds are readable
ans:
9.34
